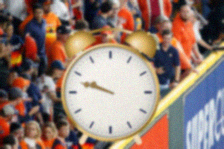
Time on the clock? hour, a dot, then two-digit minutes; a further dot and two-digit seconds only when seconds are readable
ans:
9.48
